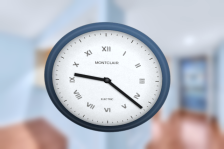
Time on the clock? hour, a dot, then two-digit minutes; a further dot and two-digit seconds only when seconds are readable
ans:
9.22
